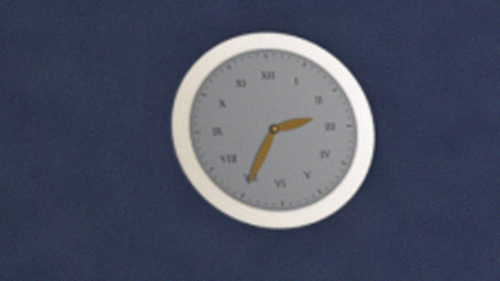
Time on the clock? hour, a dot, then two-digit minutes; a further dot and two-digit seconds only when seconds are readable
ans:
2.35
